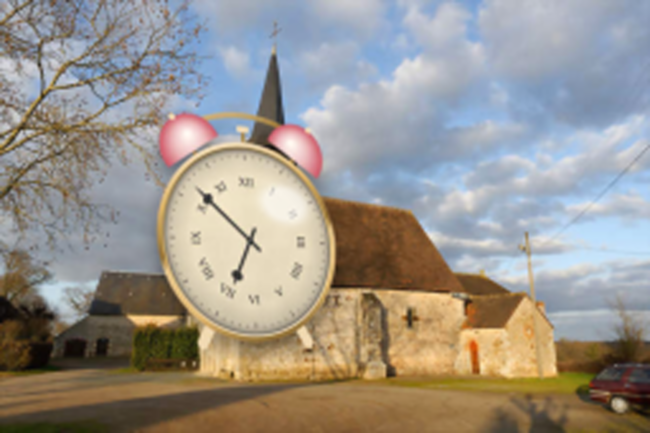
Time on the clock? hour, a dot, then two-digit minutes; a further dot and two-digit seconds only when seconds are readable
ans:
6.52
